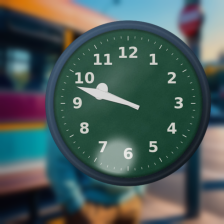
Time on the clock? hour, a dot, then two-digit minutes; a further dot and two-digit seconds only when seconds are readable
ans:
9.48
